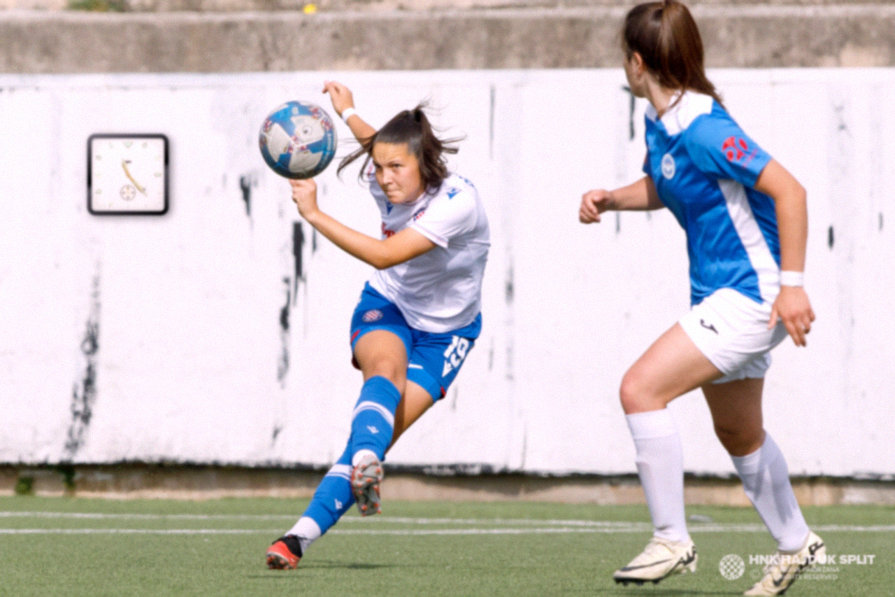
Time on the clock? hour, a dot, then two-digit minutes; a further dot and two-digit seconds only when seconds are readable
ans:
11.23
